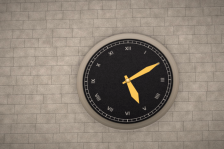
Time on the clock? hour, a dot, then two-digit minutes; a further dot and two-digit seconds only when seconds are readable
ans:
5.10
